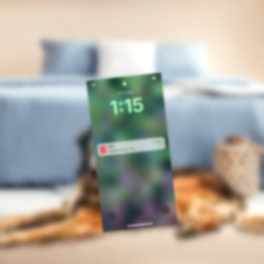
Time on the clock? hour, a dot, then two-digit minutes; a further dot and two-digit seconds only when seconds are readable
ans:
1.15
